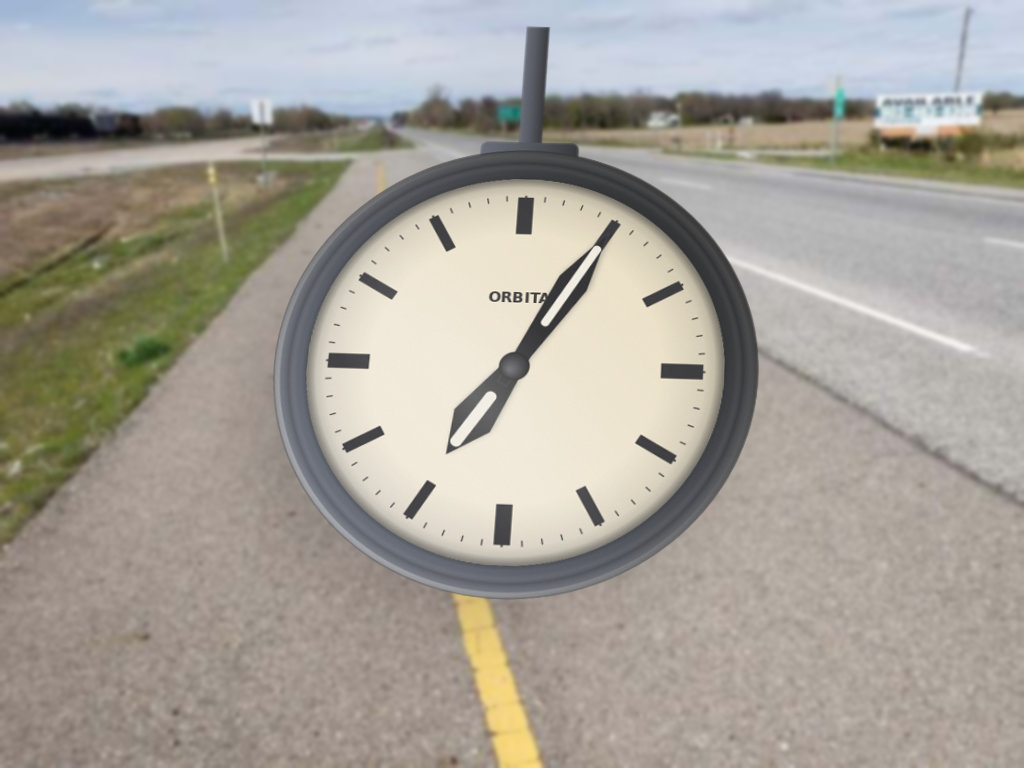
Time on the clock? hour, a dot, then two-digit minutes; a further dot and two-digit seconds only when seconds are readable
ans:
7.05
